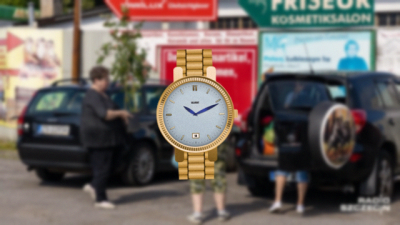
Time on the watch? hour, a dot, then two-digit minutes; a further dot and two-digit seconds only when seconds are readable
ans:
10.11
